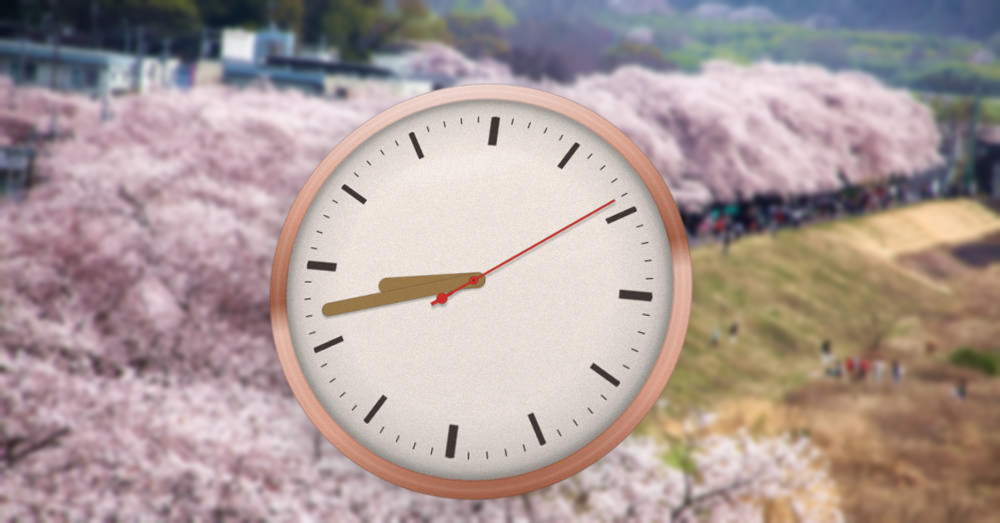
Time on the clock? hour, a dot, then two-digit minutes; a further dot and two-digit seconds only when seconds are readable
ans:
8.42.09
